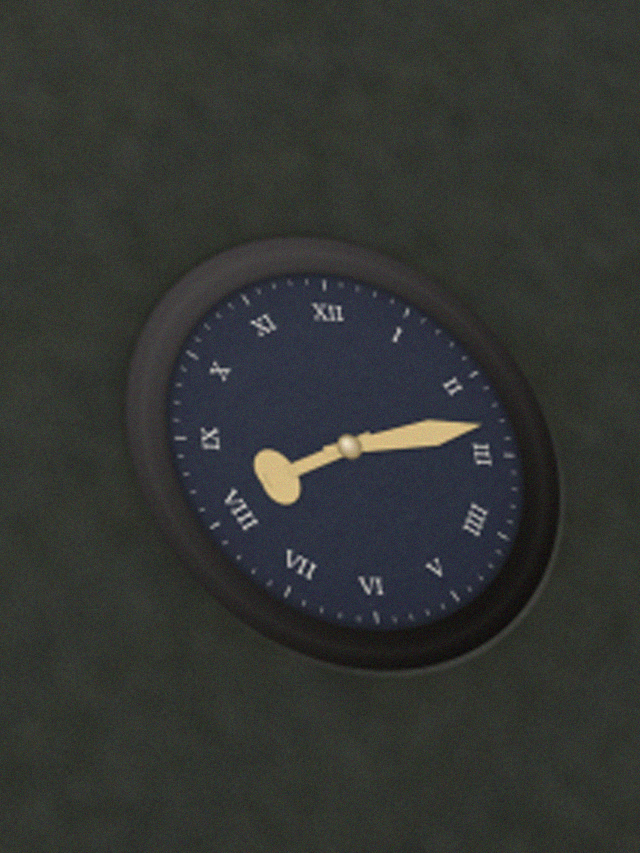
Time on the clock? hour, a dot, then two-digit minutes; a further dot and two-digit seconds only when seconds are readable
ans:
8.13
